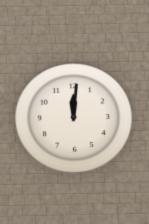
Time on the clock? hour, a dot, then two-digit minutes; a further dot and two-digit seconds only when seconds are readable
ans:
12.01
